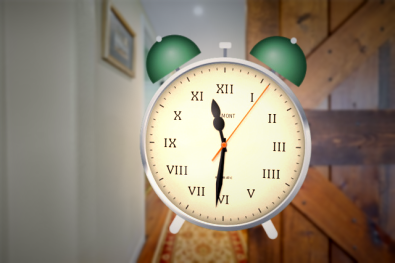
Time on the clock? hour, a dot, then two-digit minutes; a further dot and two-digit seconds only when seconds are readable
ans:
11.31.06
